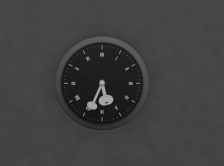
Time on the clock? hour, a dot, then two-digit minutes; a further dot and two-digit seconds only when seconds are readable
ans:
5.34
